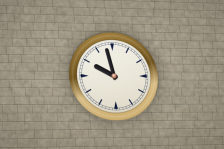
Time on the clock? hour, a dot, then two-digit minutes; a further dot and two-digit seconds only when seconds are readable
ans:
9.58
